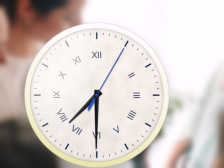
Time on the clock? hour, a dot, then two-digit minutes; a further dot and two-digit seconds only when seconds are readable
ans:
7.30.05
